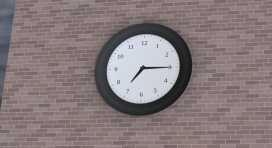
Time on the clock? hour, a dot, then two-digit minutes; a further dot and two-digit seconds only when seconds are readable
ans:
7.15
